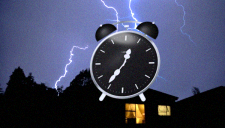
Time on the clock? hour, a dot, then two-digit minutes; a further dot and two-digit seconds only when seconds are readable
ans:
12.36
